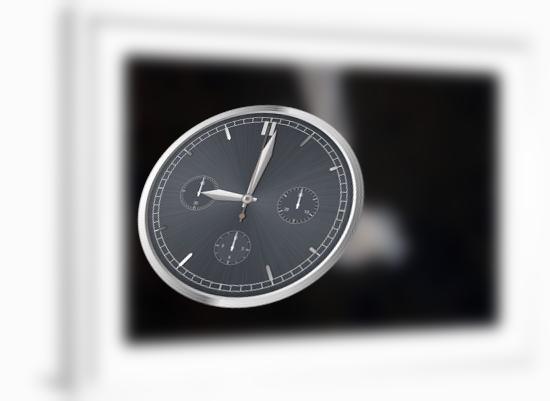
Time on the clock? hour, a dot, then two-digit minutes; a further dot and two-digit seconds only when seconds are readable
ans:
9.01
